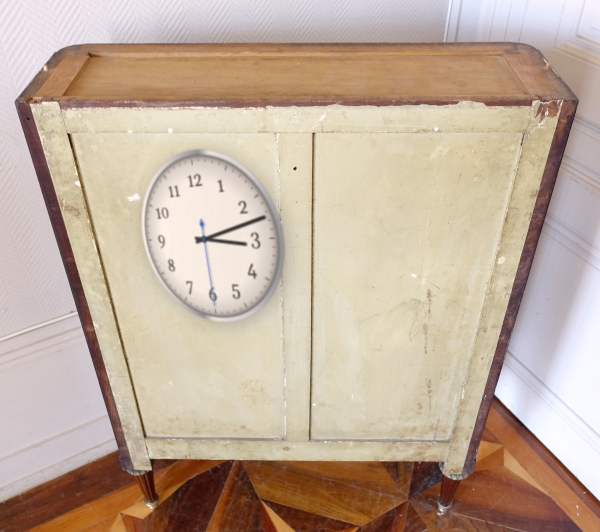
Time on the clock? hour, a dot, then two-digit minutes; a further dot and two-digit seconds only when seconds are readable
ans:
3.12.30
